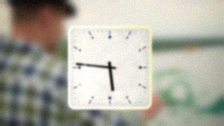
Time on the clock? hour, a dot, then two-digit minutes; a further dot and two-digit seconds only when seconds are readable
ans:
5.46
